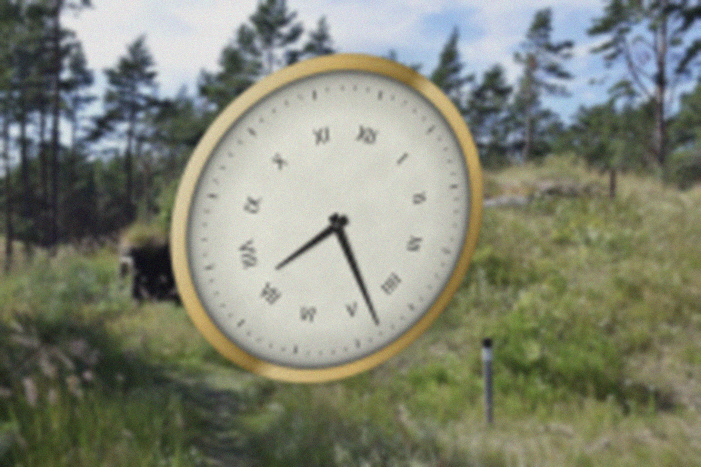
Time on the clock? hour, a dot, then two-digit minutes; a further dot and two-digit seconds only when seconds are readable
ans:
7.23
